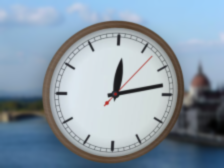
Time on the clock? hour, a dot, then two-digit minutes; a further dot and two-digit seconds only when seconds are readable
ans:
12.13.07
